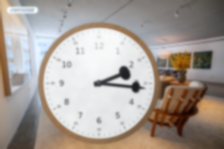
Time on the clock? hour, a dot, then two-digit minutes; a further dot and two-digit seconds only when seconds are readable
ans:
2.16
